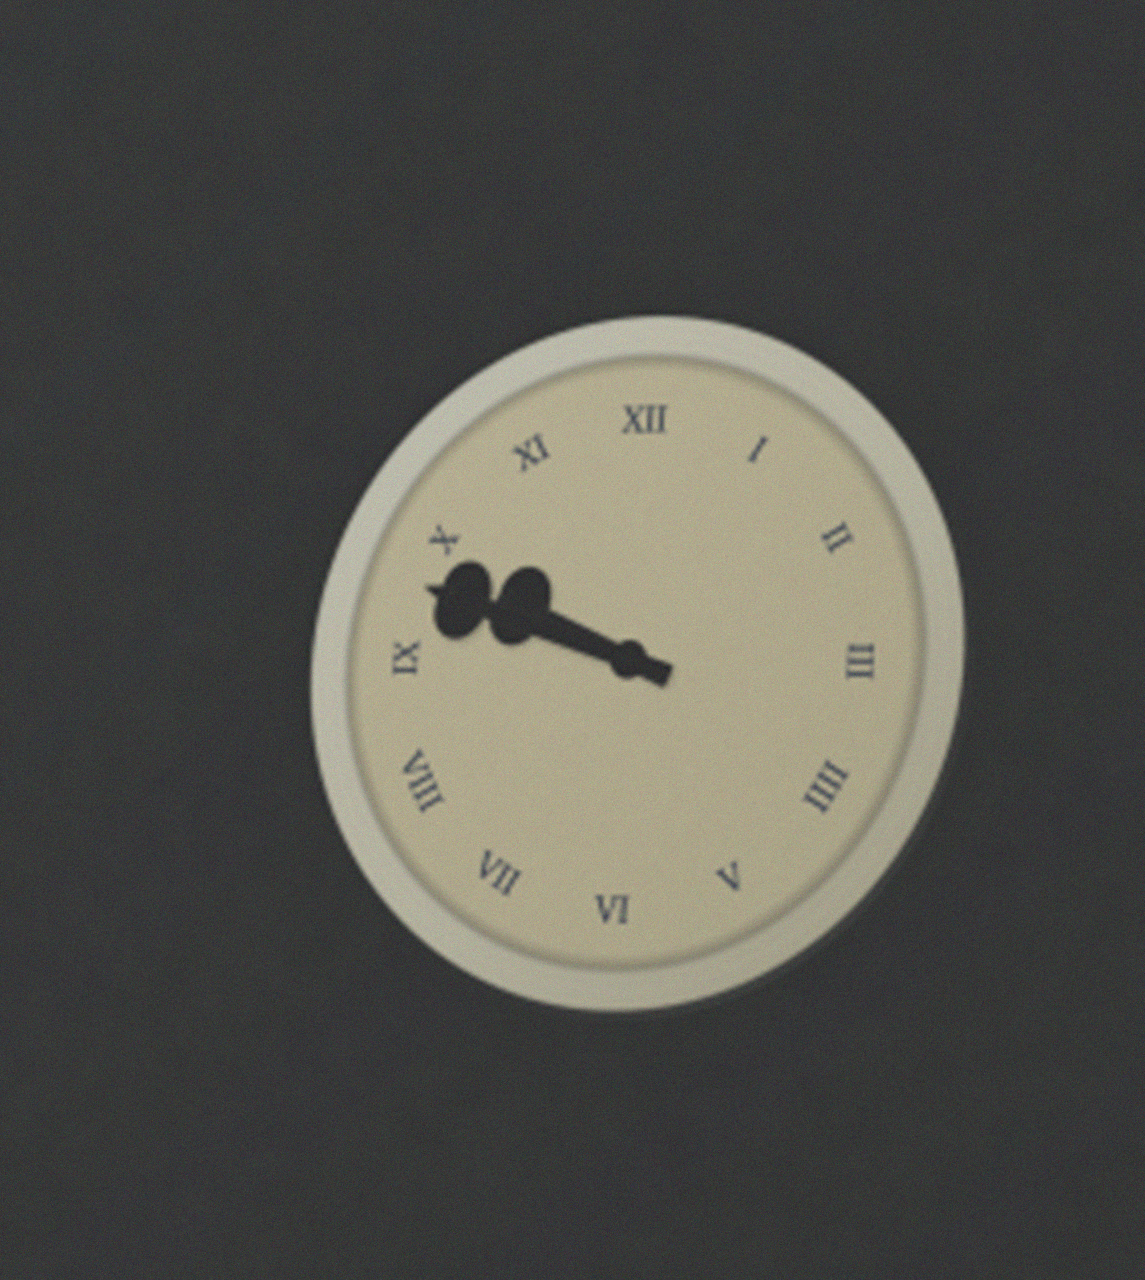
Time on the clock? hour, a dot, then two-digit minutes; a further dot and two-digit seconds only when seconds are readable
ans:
9.48
